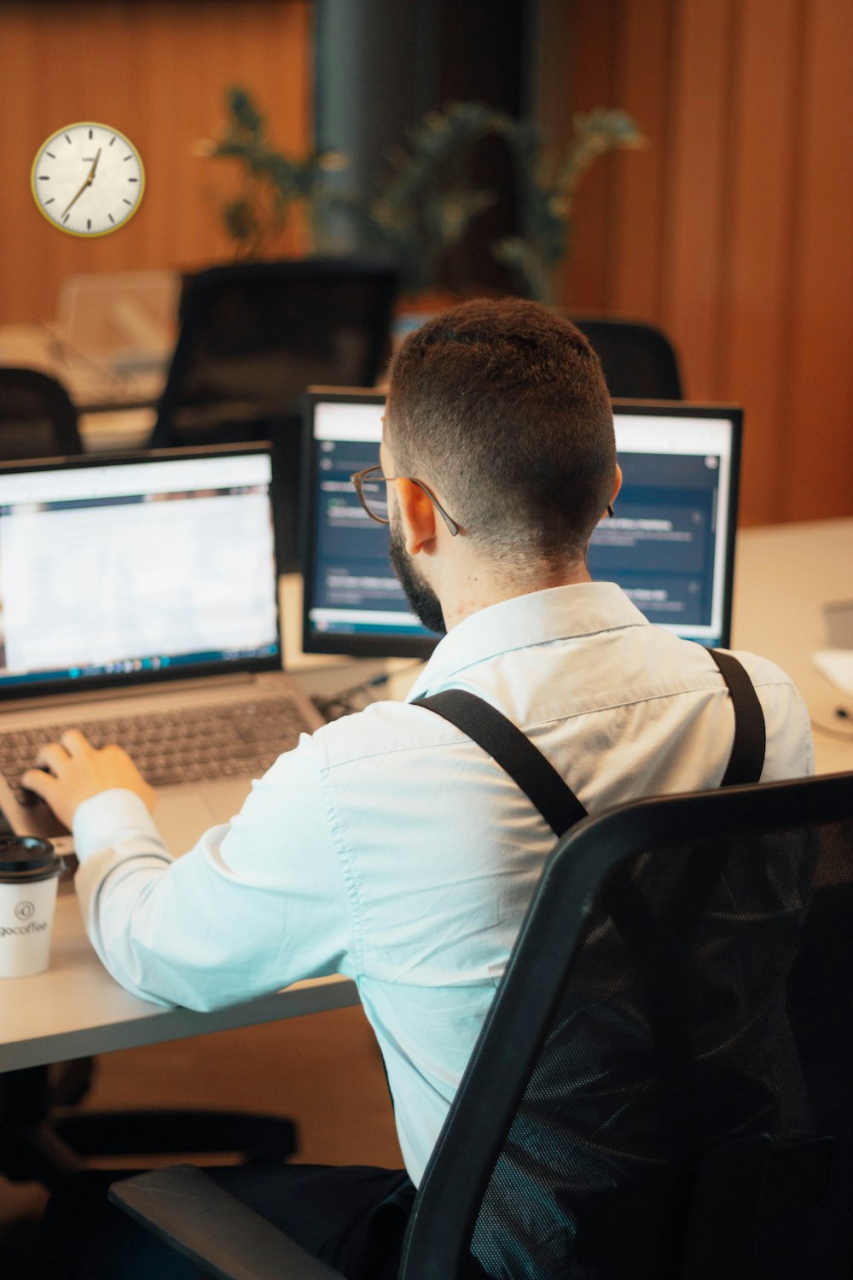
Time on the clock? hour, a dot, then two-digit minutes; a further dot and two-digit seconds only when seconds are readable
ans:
12.36
